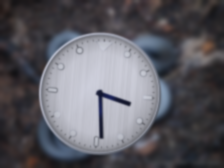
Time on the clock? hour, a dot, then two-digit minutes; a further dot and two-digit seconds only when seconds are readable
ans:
3.29
